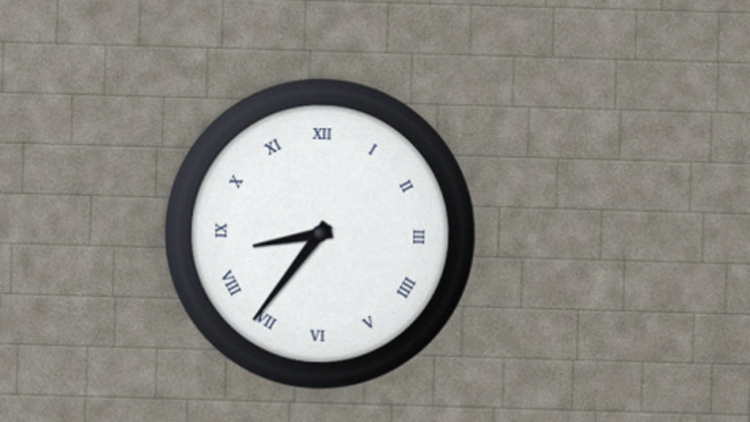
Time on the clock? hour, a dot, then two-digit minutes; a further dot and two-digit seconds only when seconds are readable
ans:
8.36
